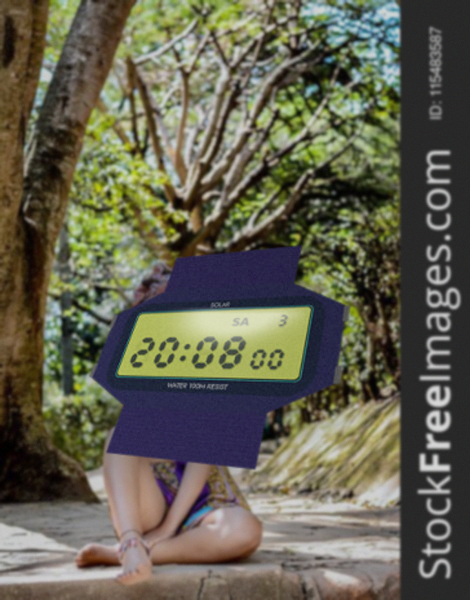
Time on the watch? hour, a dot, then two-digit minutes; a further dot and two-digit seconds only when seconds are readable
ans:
20.08.00
